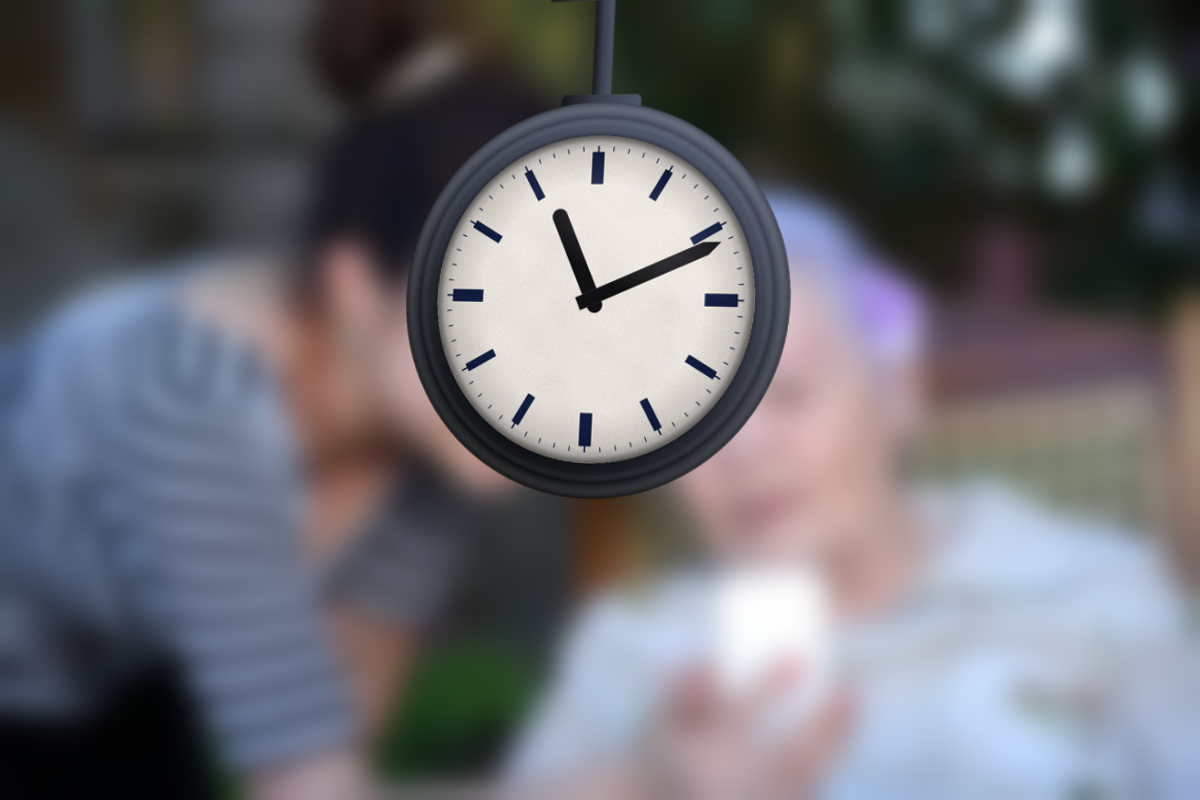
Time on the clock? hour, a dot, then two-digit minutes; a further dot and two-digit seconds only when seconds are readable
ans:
11.11
